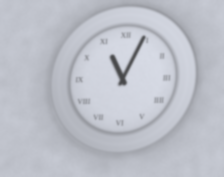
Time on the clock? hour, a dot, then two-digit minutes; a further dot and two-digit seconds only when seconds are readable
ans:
11.04
